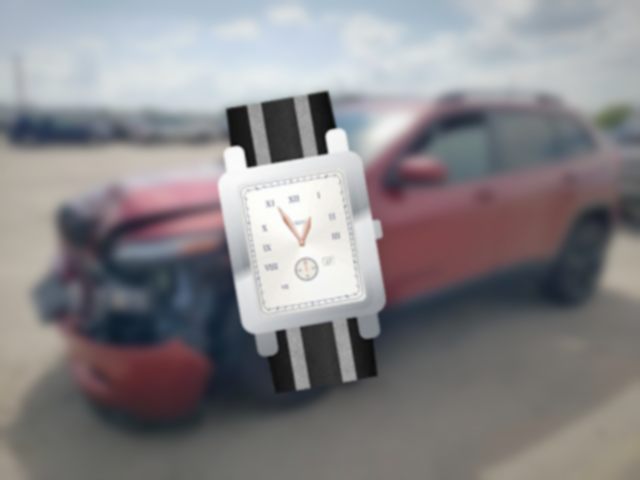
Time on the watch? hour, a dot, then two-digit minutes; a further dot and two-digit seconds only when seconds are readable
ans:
12.56
